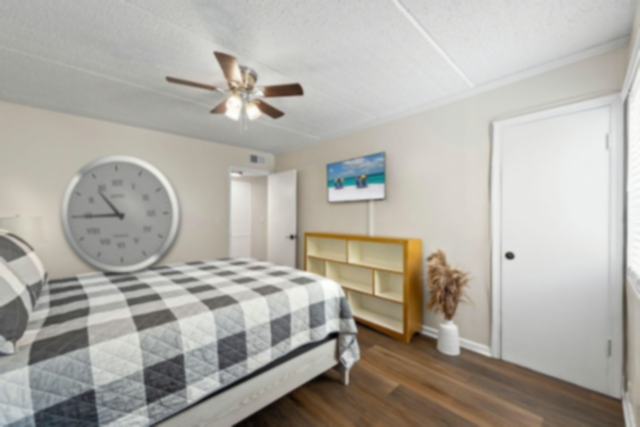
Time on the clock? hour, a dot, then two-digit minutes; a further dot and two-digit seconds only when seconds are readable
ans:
10.45
